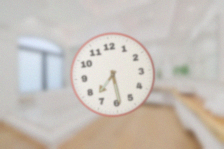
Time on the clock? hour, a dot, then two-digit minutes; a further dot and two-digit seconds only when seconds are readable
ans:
7.29
